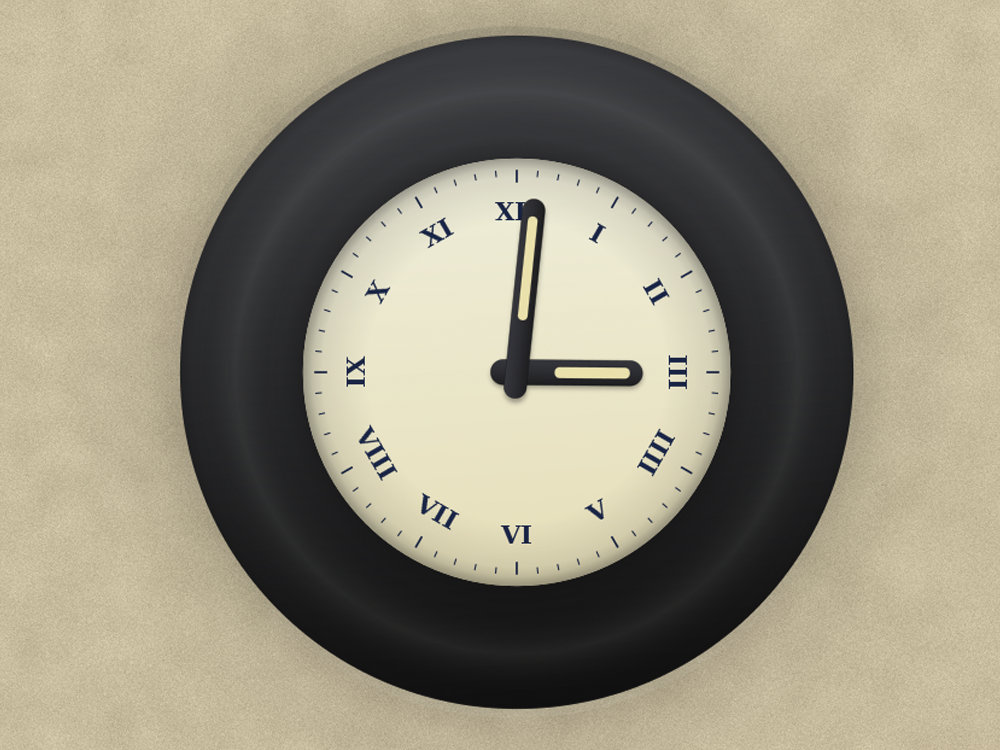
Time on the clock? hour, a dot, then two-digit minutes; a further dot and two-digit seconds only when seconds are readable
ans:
3.01
